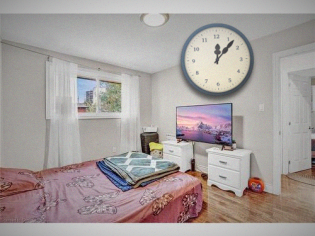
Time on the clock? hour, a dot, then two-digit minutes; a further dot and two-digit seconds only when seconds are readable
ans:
12.07
